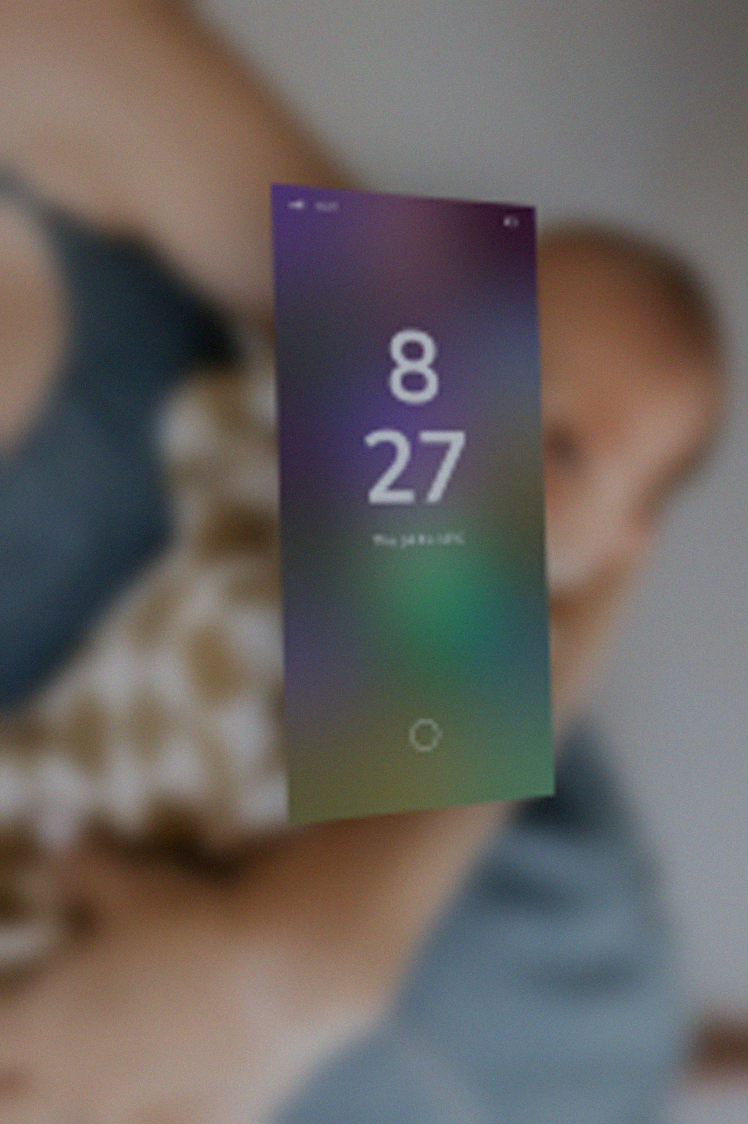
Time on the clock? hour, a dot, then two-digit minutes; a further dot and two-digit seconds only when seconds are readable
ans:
8.27
